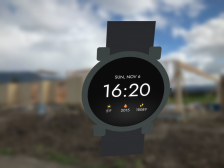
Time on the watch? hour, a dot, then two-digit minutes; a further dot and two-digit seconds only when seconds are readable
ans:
16.20
